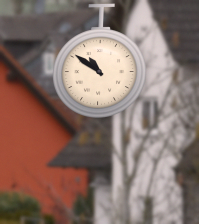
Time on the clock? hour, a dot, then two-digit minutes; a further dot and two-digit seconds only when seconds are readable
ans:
10.51
